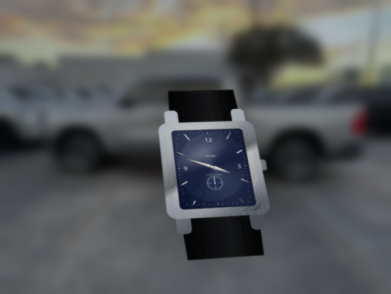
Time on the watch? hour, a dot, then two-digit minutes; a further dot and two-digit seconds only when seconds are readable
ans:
3.49
